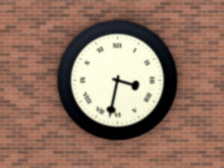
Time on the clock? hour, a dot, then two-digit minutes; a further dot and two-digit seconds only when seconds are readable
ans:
3.32
